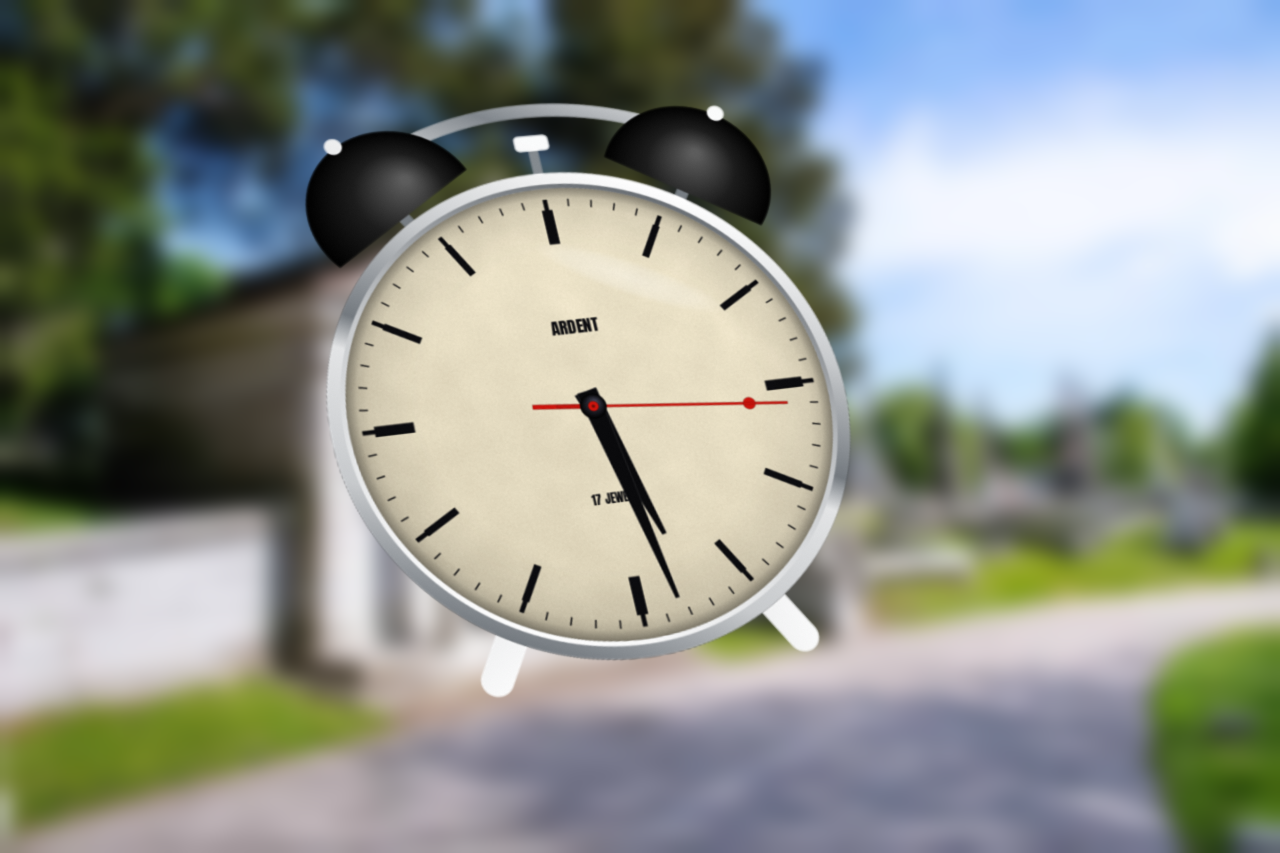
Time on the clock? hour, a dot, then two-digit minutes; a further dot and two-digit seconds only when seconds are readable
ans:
5.28.16
